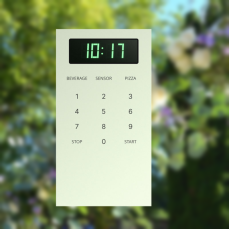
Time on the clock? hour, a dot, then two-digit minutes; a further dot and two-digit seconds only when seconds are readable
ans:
10.17
